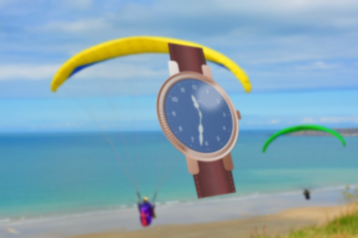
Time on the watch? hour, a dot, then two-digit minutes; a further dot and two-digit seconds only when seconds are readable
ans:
11.32
